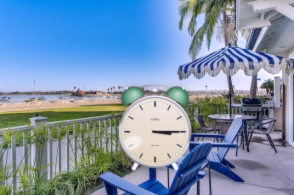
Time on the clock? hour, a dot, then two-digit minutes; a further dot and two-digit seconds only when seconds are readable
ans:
3.15
